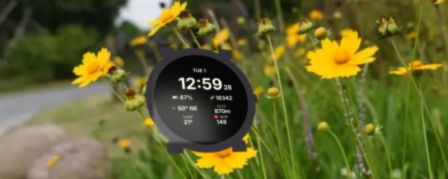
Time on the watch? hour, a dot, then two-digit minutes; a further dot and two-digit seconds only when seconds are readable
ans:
12.59
